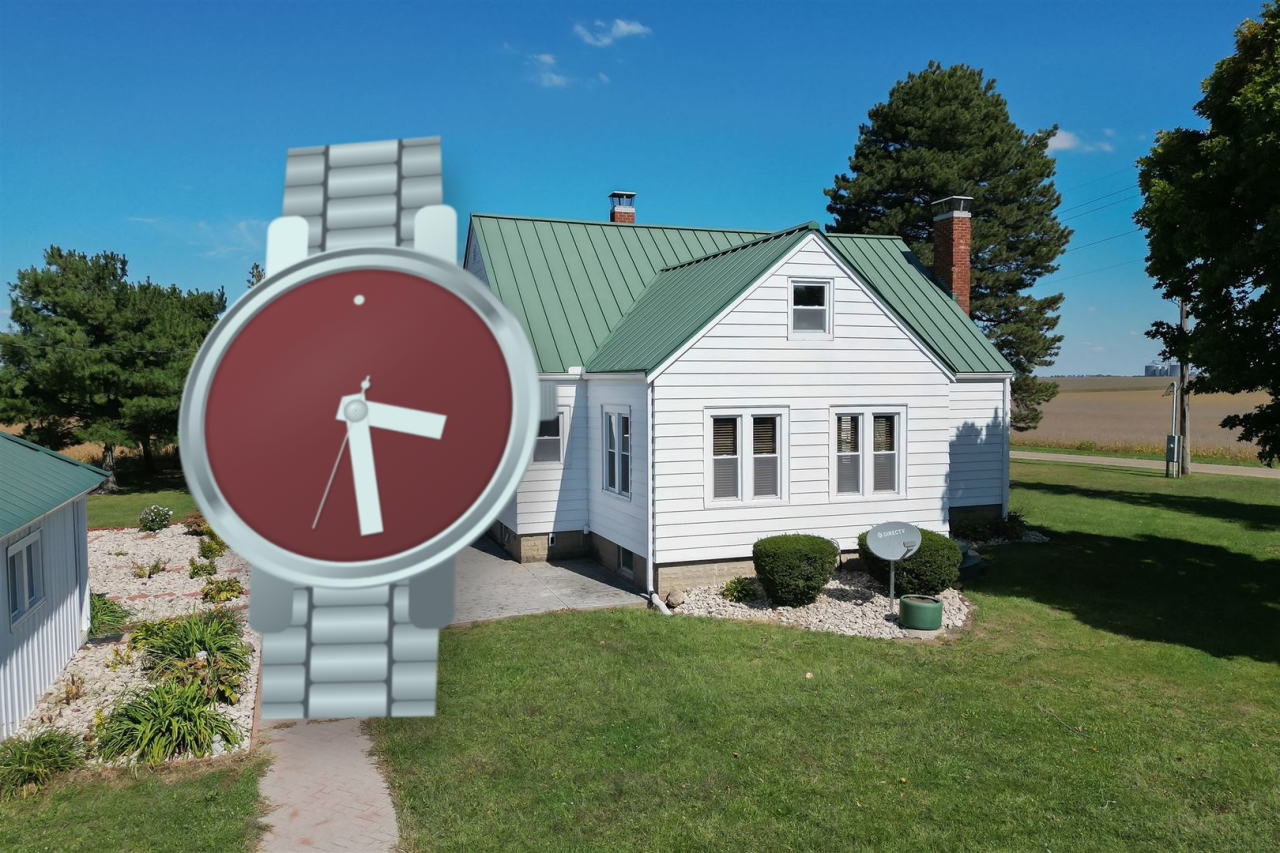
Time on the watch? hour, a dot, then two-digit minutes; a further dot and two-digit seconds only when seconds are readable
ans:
3.28.33
